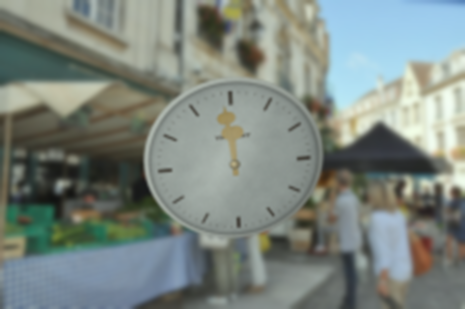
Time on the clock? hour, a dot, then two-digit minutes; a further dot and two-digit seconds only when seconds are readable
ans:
11.59
